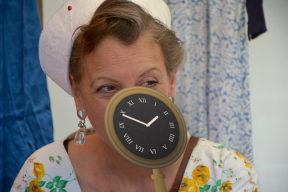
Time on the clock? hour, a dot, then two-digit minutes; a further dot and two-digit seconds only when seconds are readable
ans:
1.49
